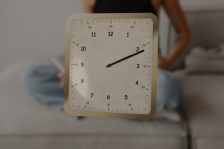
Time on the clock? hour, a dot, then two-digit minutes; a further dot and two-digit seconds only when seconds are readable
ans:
2.11
